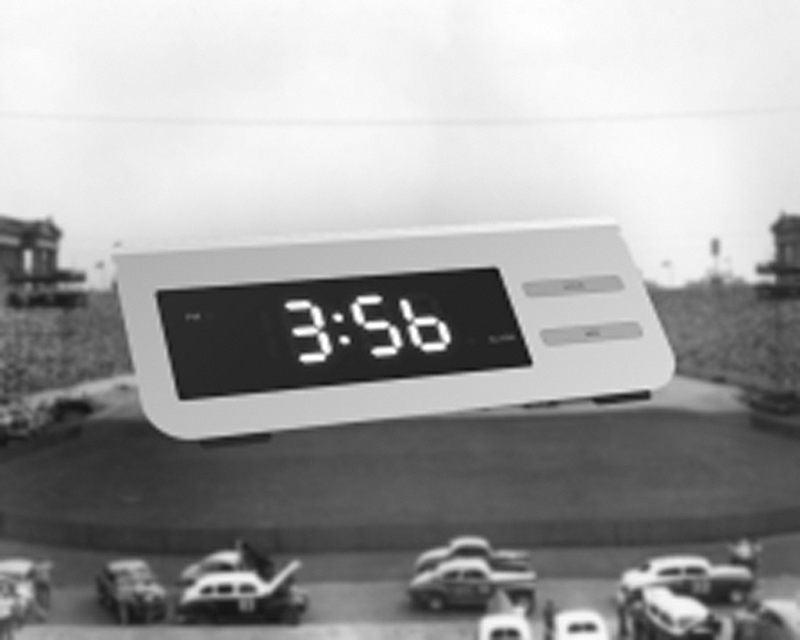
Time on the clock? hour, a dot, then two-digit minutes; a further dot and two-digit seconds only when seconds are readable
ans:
3.56
